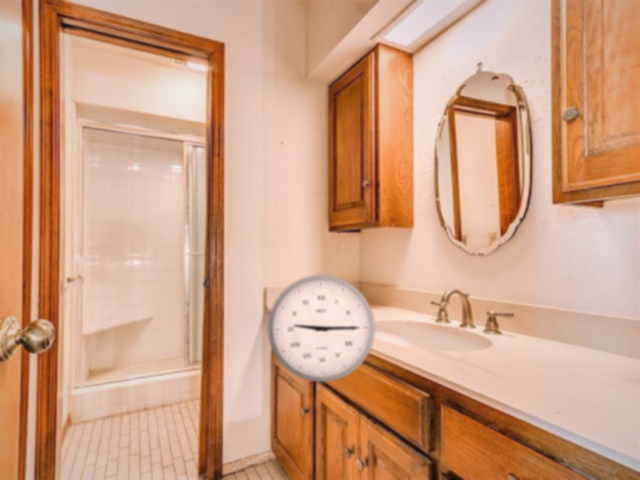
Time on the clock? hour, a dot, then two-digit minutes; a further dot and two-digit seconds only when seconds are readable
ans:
9.15
